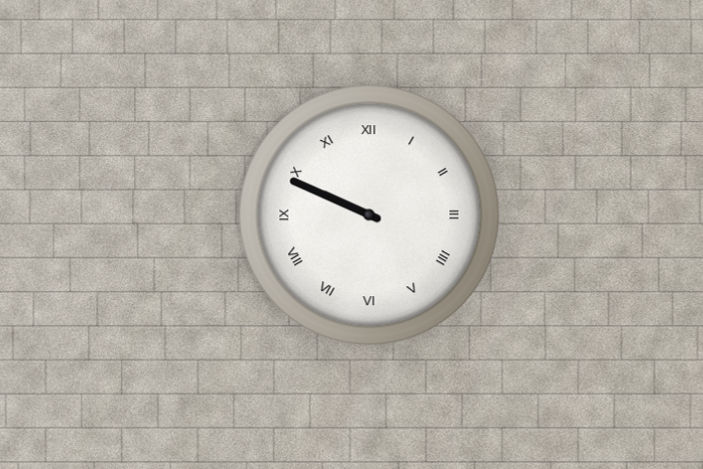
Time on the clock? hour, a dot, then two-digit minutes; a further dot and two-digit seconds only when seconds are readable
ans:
9.49
